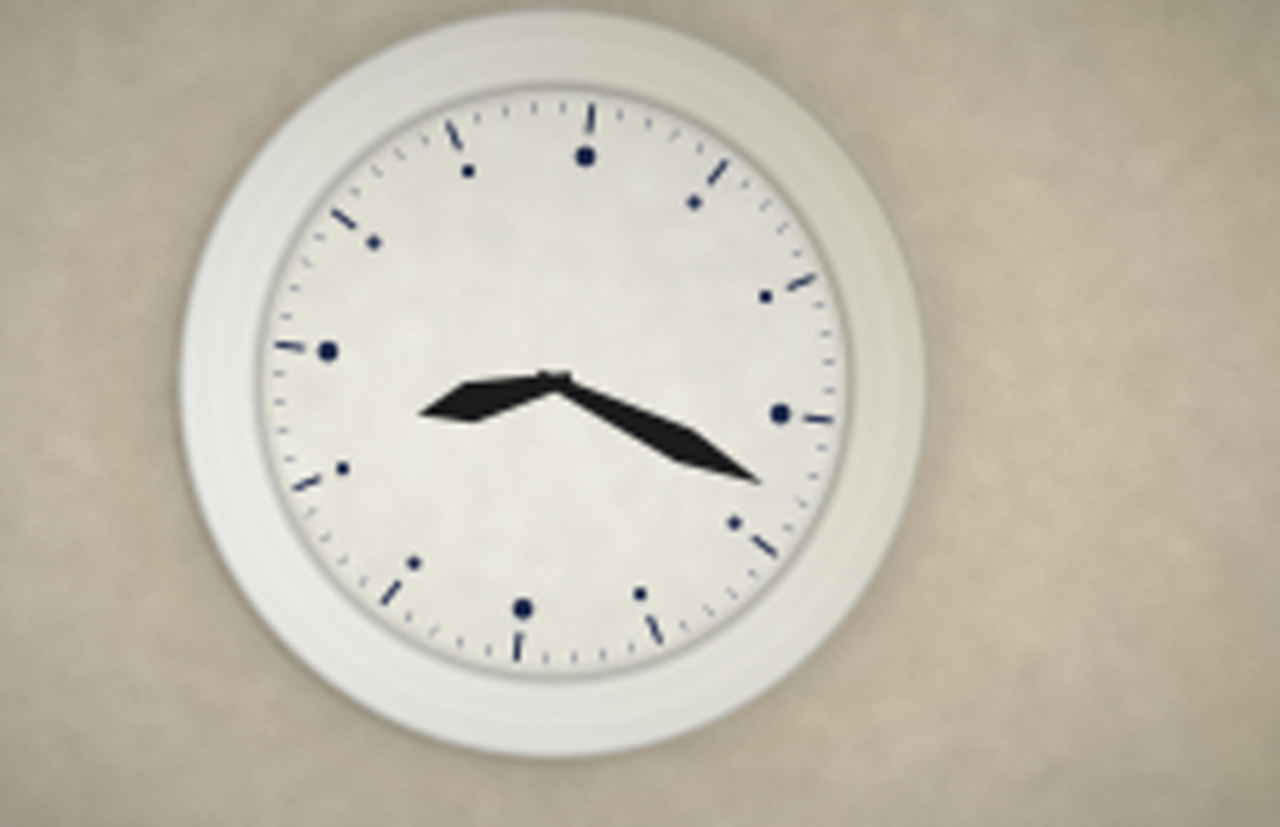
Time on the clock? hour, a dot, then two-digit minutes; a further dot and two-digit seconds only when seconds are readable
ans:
8.18
